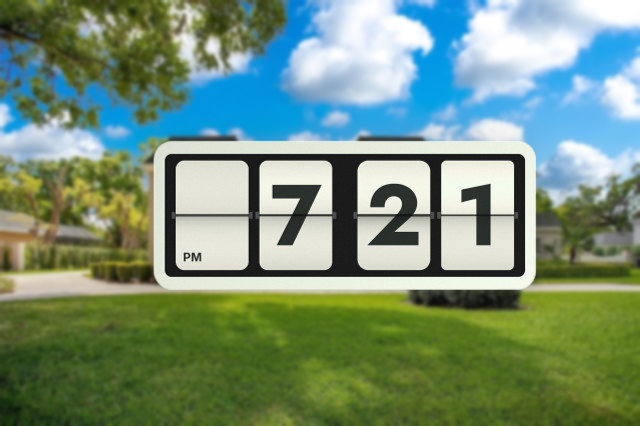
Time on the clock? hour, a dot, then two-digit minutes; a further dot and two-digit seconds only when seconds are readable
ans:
7.21
